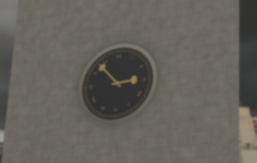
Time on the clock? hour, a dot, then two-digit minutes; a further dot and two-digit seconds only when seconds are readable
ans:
2.53
